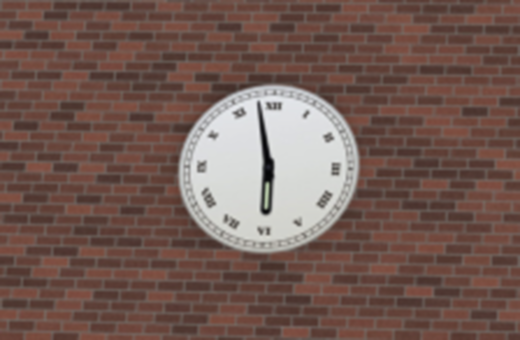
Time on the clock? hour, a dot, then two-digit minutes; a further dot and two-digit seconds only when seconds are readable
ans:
5.58
